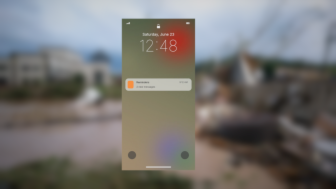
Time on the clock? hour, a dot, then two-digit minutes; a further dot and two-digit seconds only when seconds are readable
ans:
12.48
